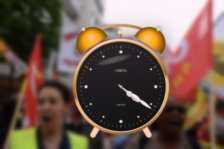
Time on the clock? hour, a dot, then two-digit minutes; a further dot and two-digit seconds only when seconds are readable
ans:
4.21
